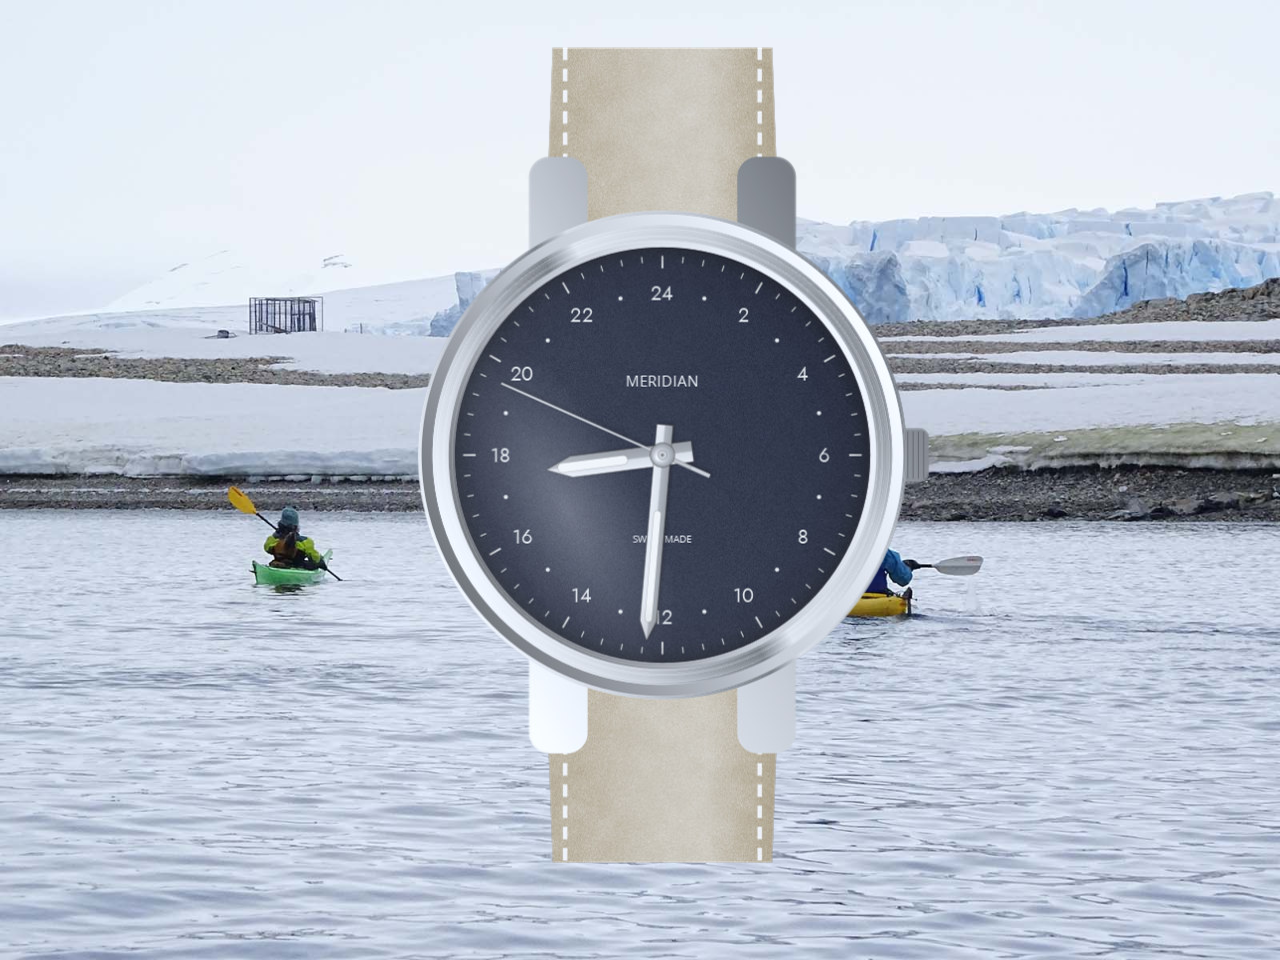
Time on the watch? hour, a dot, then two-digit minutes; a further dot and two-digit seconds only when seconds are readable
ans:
17.30.49
